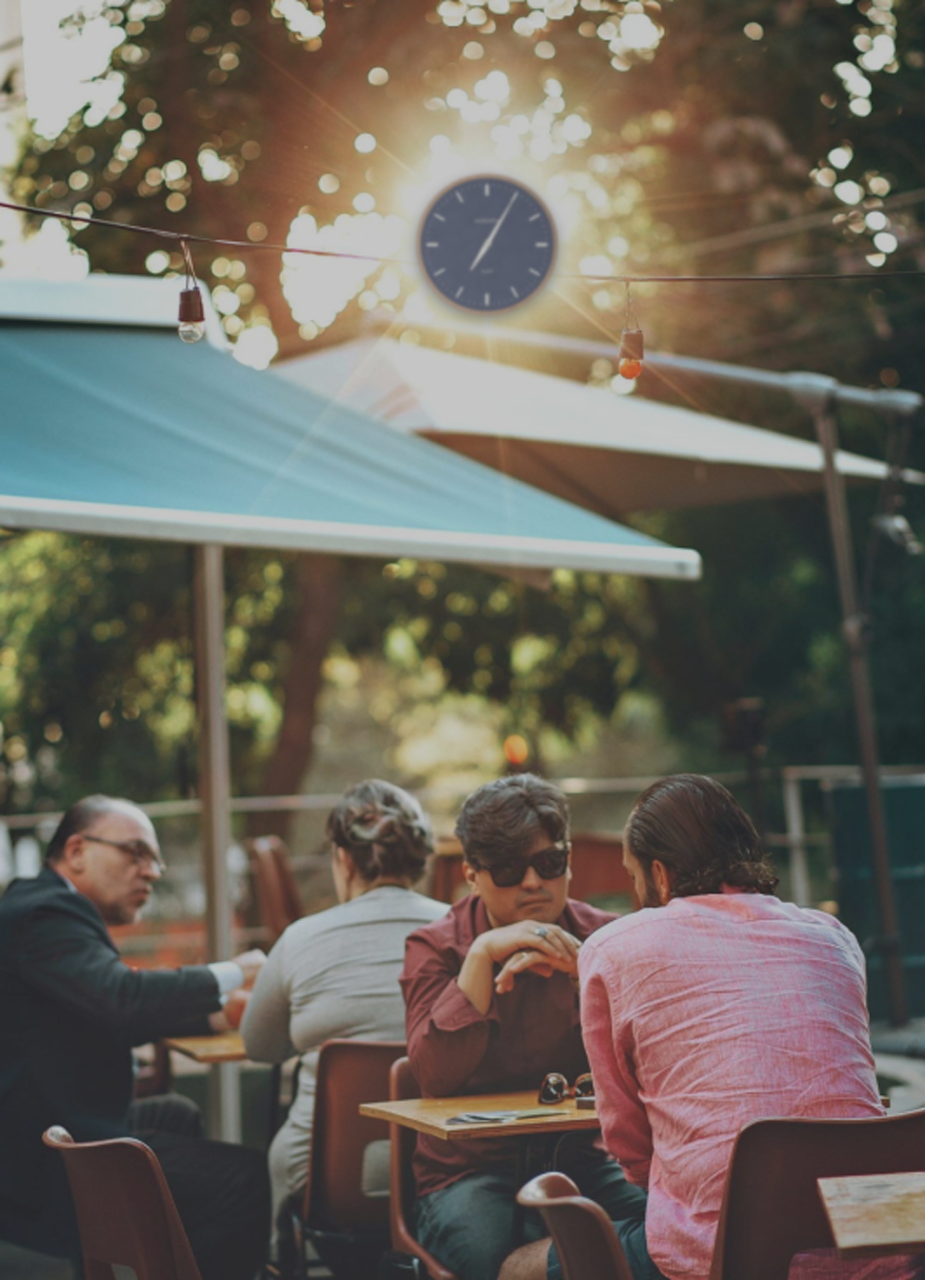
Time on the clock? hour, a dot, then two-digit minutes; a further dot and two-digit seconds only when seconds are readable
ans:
7.05
